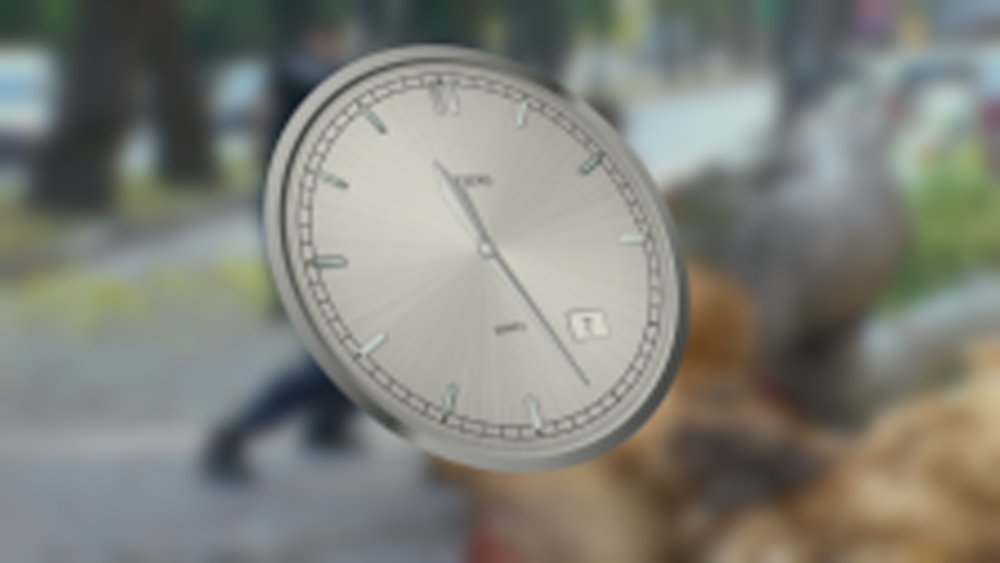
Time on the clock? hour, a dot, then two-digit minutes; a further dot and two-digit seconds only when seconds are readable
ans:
11.26
